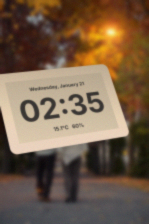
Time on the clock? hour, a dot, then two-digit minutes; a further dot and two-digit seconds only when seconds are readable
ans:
2.35
